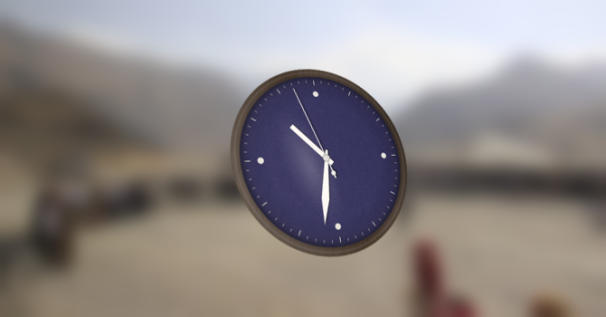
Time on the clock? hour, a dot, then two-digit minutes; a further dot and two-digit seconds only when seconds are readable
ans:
10.31.57
